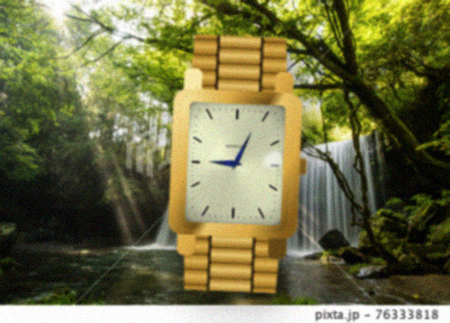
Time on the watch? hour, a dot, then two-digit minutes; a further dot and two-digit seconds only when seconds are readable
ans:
9.04
